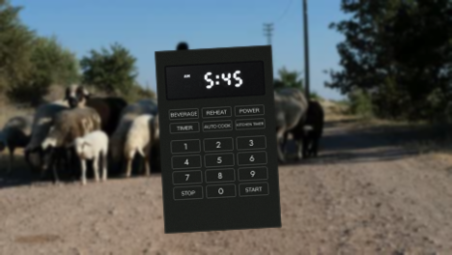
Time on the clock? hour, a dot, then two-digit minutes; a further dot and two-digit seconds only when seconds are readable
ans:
5.45
